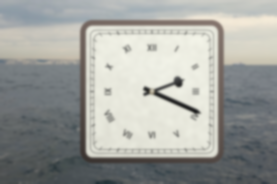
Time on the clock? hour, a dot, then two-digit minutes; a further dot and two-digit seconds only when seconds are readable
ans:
2.19
